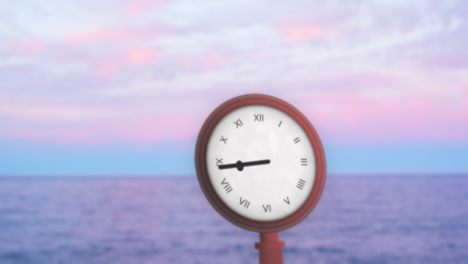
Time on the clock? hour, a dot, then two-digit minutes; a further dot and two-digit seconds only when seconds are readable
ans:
8.44
